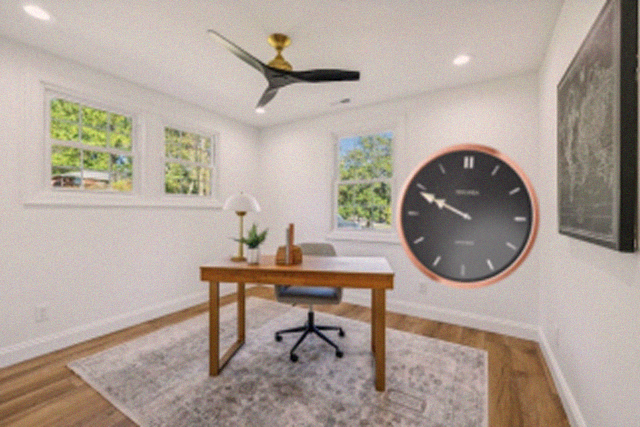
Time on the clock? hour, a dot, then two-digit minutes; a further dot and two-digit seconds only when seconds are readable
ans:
9.49
